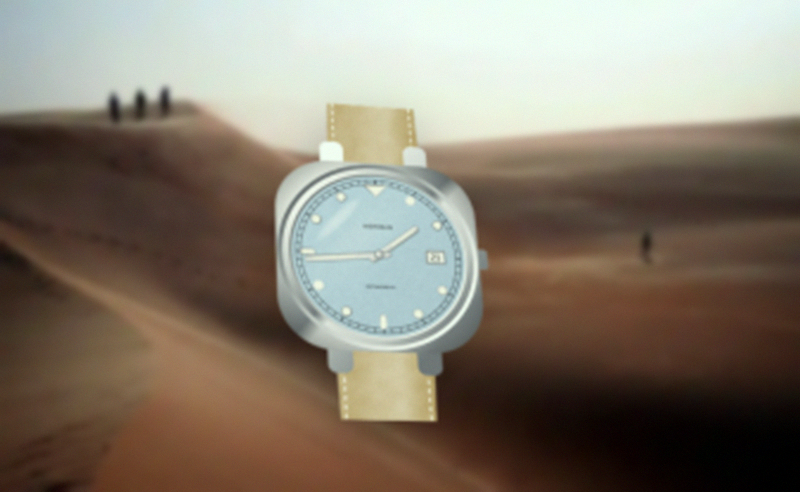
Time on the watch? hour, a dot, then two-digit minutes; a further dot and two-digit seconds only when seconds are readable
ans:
1.44
